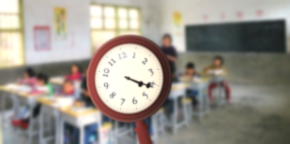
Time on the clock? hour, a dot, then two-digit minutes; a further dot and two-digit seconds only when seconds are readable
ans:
4.21
